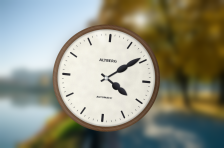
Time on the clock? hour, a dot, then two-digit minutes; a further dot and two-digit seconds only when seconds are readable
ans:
4.09
